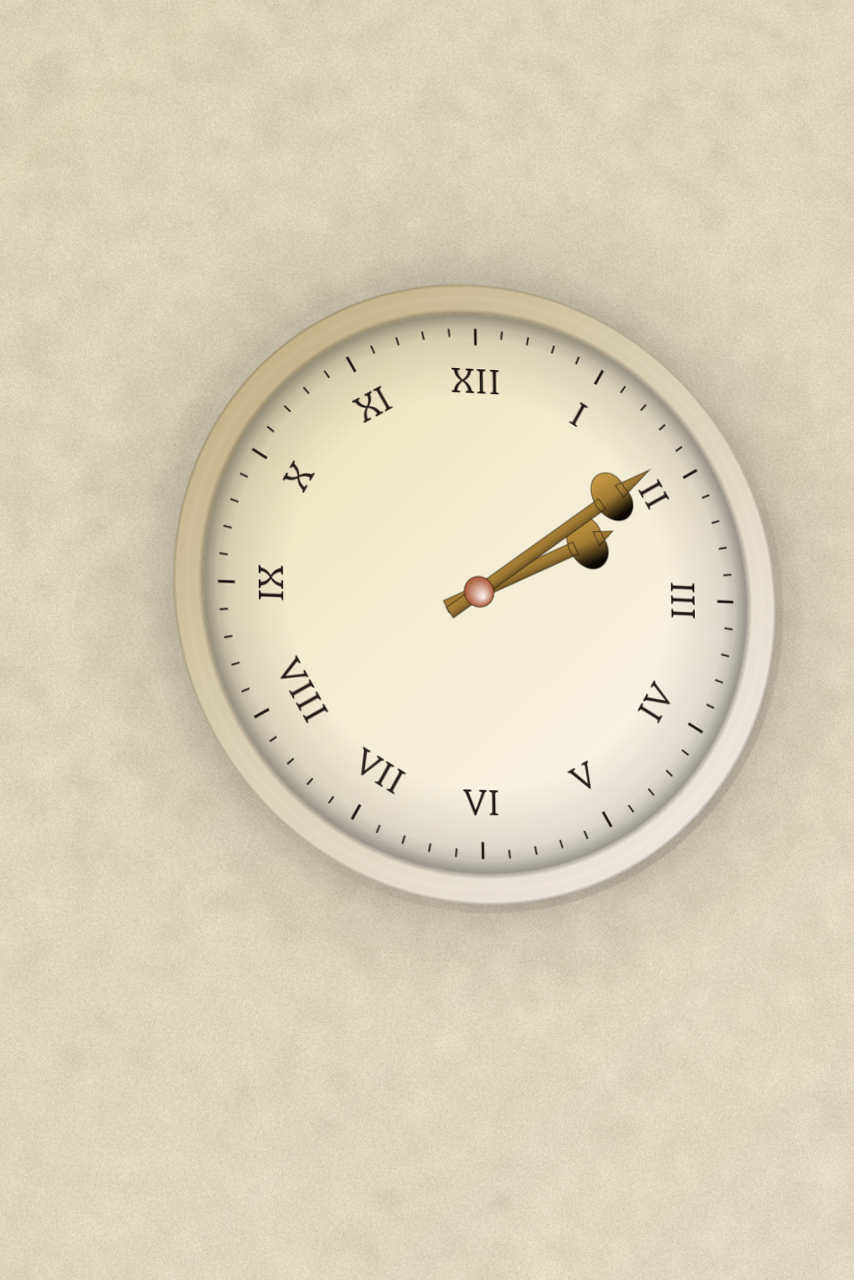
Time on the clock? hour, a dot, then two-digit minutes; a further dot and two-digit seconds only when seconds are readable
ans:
2.09
